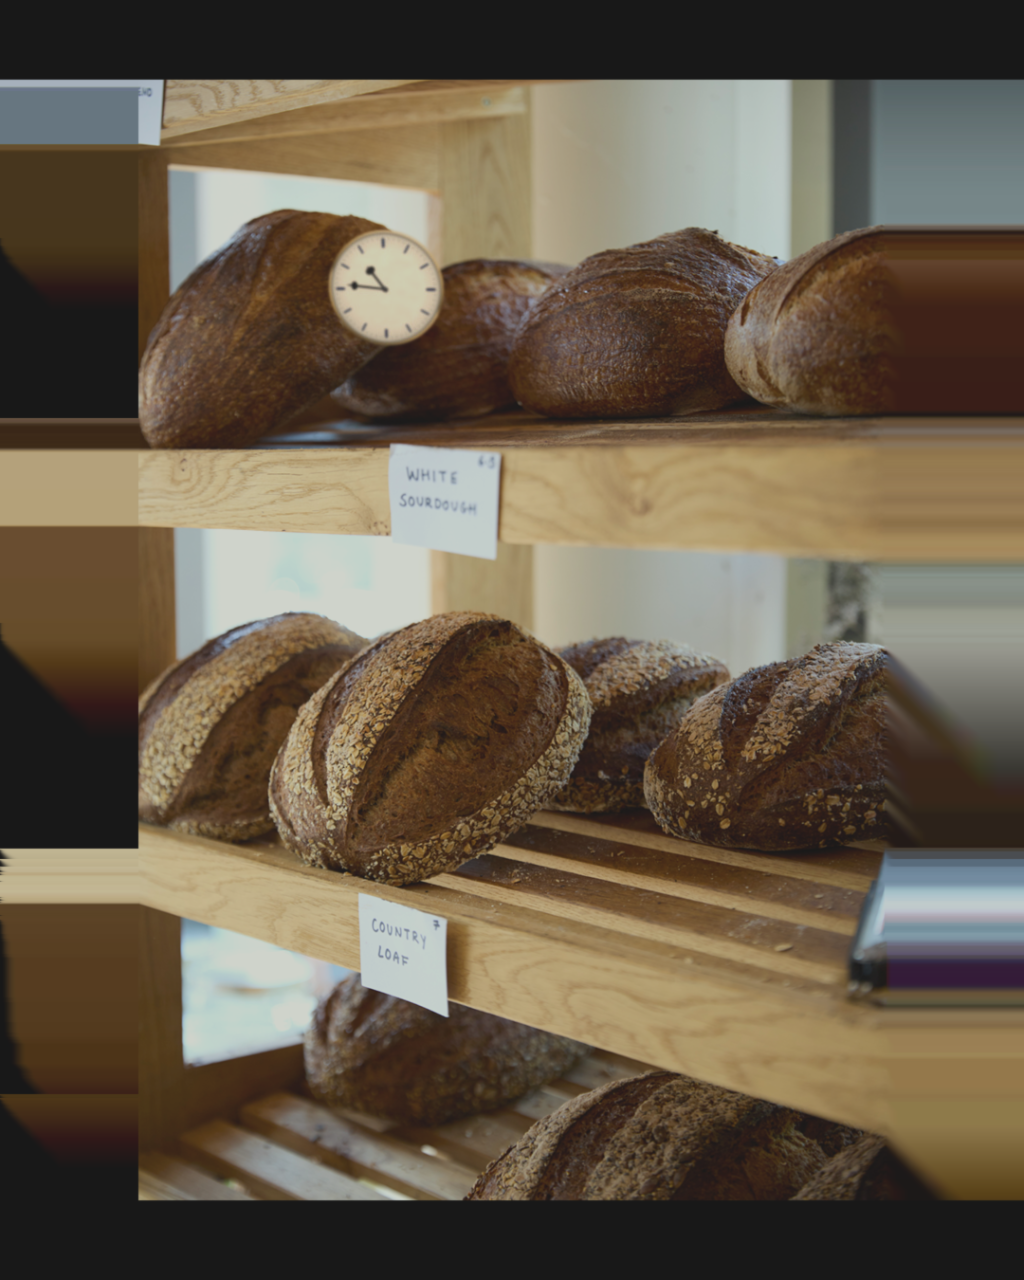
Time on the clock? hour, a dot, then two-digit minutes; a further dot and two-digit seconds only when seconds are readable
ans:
10.46
